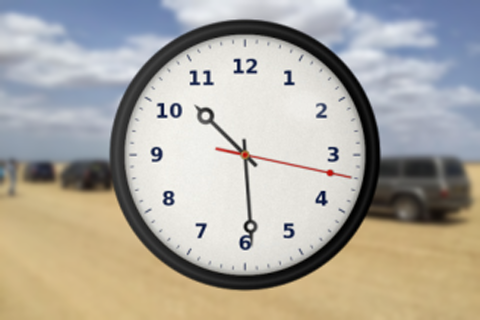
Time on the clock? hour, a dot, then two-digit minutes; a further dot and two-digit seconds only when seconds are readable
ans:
10.29.17
